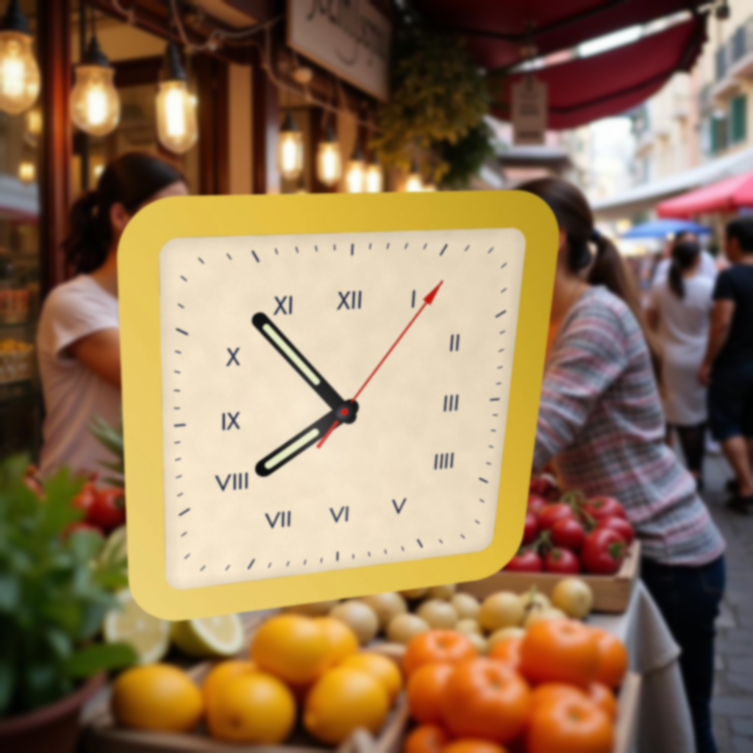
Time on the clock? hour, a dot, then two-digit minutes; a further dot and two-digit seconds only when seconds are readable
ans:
7.53.06
